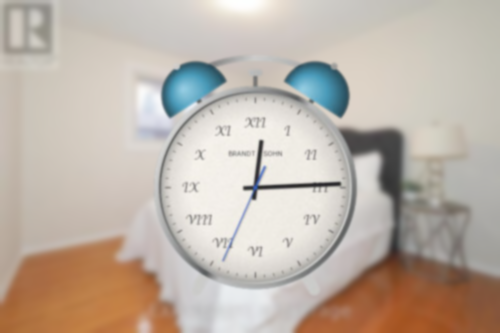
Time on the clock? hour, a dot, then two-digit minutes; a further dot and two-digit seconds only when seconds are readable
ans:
12.14.34
